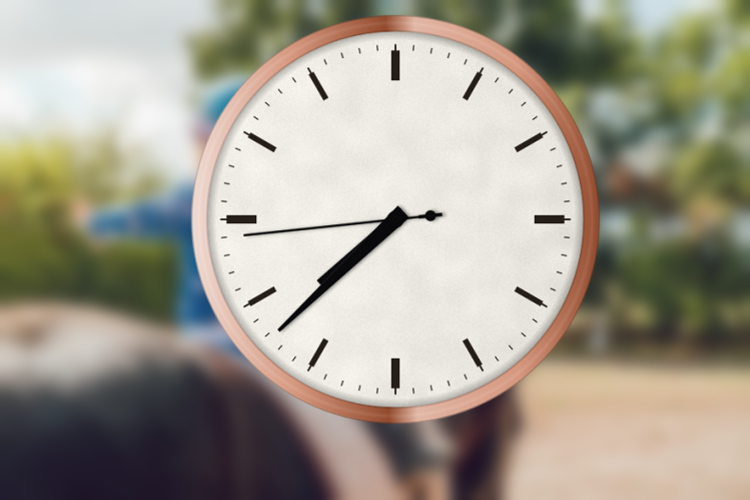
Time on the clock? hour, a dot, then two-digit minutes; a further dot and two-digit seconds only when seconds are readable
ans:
7.37.44
